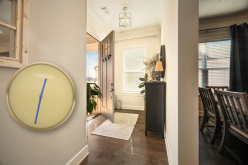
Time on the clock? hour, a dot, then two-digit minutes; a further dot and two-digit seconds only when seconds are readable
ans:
12.32
